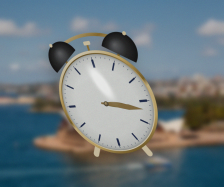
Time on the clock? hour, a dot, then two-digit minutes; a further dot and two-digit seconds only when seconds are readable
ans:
3.17
